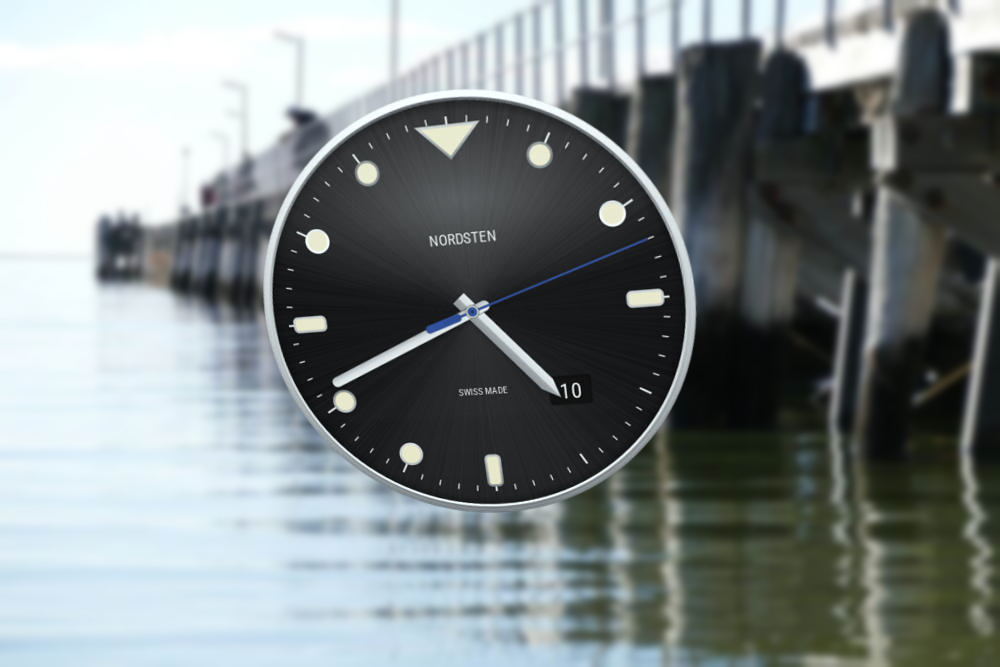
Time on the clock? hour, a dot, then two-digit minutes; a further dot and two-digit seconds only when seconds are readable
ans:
4.41.12
